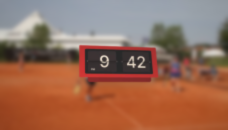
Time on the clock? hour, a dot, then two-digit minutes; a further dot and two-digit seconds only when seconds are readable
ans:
9.42
